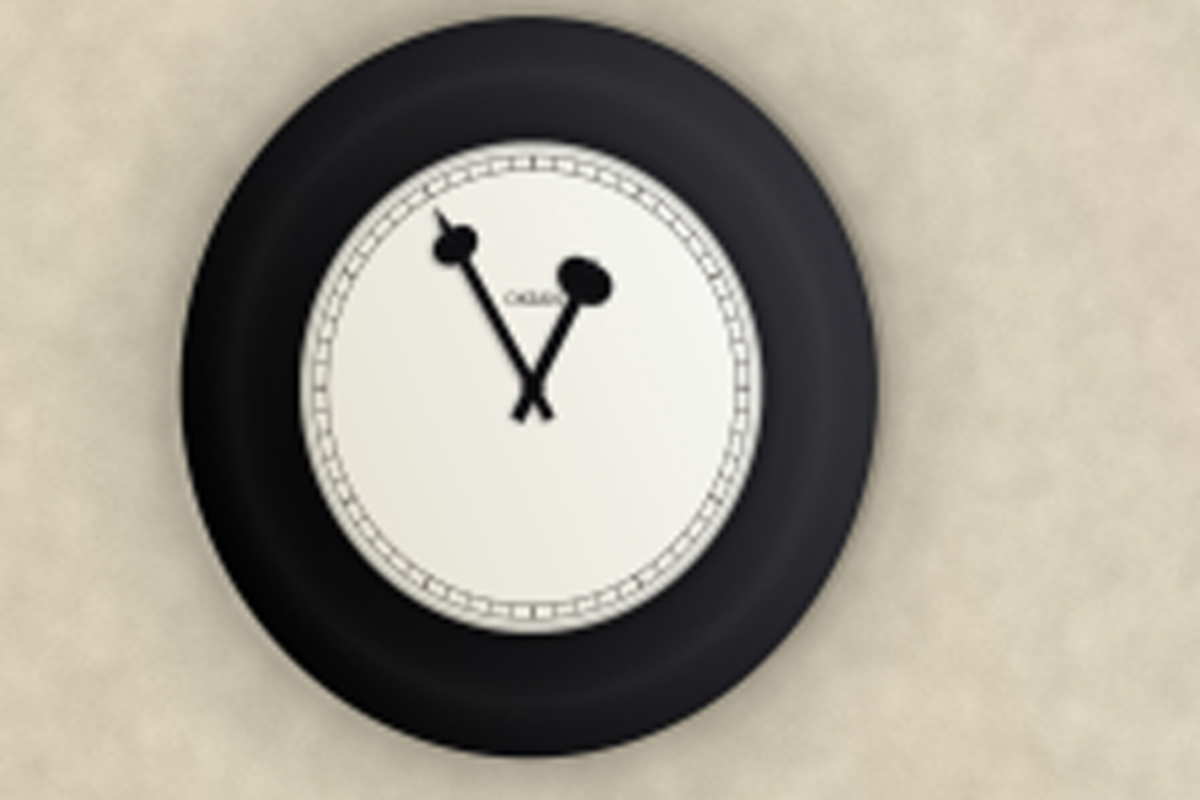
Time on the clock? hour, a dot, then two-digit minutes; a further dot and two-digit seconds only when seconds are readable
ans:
12.55
